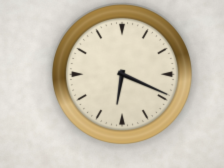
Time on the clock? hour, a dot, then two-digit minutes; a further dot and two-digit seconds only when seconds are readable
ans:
6.19
